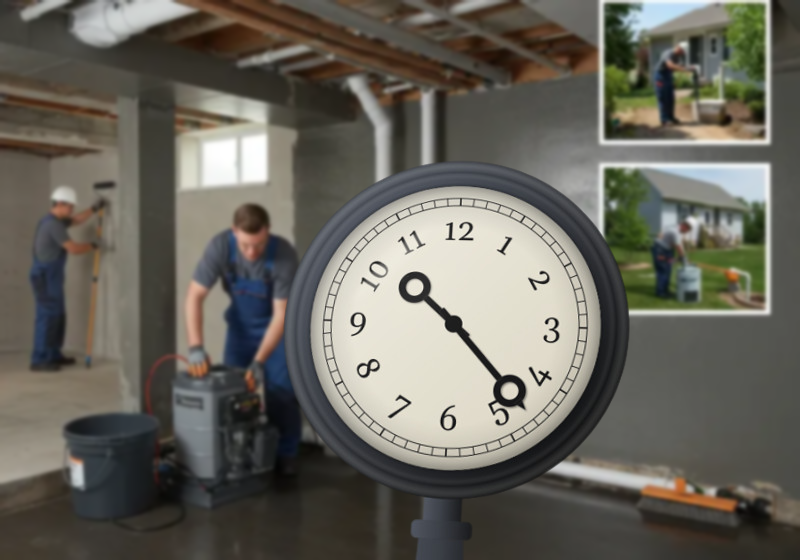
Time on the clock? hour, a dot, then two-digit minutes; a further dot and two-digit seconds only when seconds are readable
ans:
10.23
